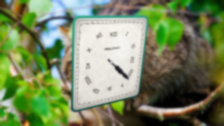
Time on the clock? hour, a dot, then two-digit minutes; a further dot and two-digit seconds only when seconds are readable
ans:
4.22
